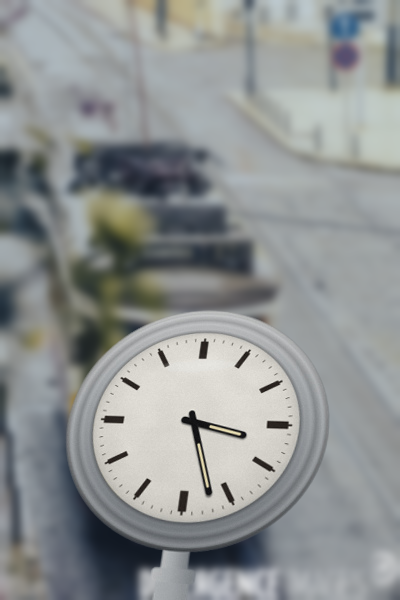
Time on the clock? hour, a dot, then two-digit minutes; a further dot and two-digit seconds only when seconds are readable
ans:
3.27
